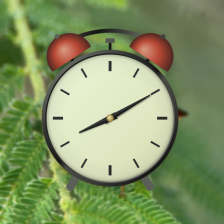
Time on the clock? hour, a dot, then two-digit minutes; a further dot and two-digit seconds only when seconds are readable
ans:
8.10
